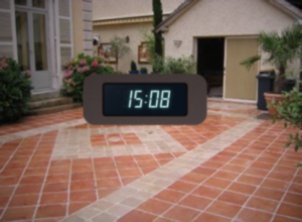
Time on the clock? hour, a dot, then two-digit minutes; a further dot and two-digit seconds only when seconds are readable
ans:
15.08
